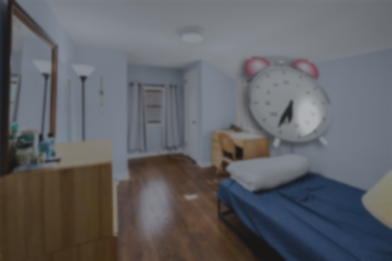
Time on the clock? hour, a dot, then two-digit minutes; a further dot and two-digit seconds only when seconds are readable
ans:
6.36
